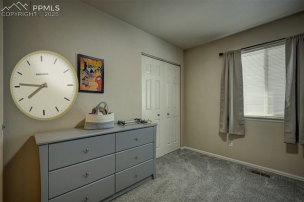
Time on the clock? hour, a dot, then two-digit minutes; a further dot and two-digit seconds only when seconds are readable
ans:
7.46
